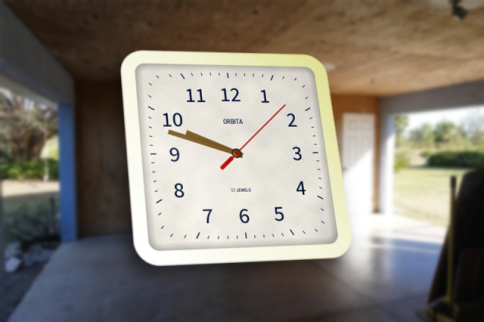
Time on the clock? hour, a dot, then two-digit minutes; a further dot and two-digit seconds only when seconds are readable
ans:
9.48.08
